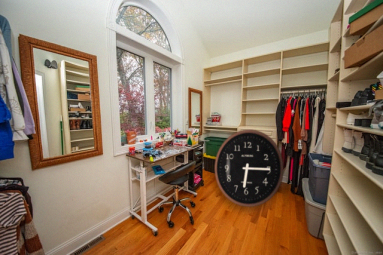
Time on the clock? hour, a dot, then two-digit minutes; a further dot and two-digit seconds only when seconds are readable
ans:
6.15
